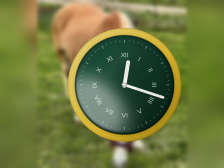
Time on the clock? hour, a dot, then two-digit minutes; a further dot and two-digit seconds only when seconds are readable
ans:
12.18
